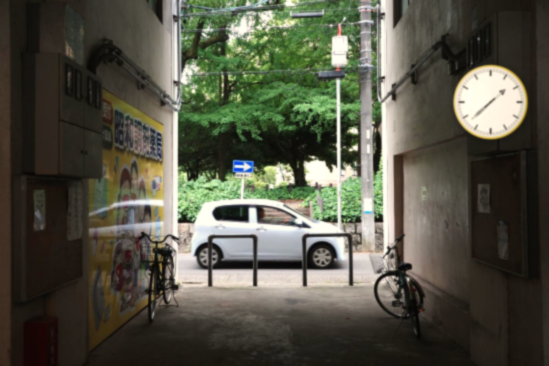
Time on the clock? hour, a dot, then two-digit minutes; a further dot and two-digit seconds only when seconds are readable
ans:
1.38
